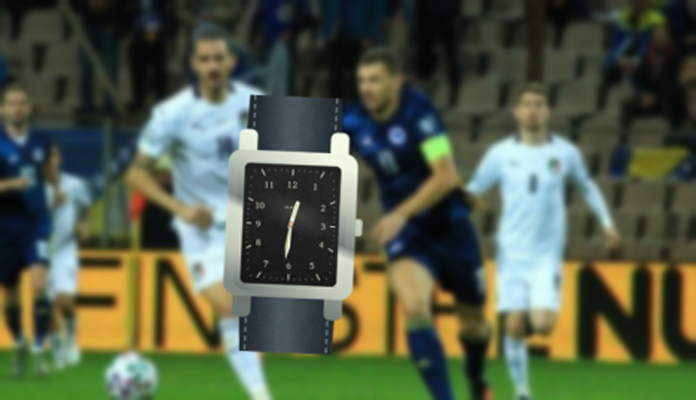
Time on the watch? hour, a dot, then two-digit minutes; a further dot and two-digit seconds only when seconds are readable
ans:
12.31
